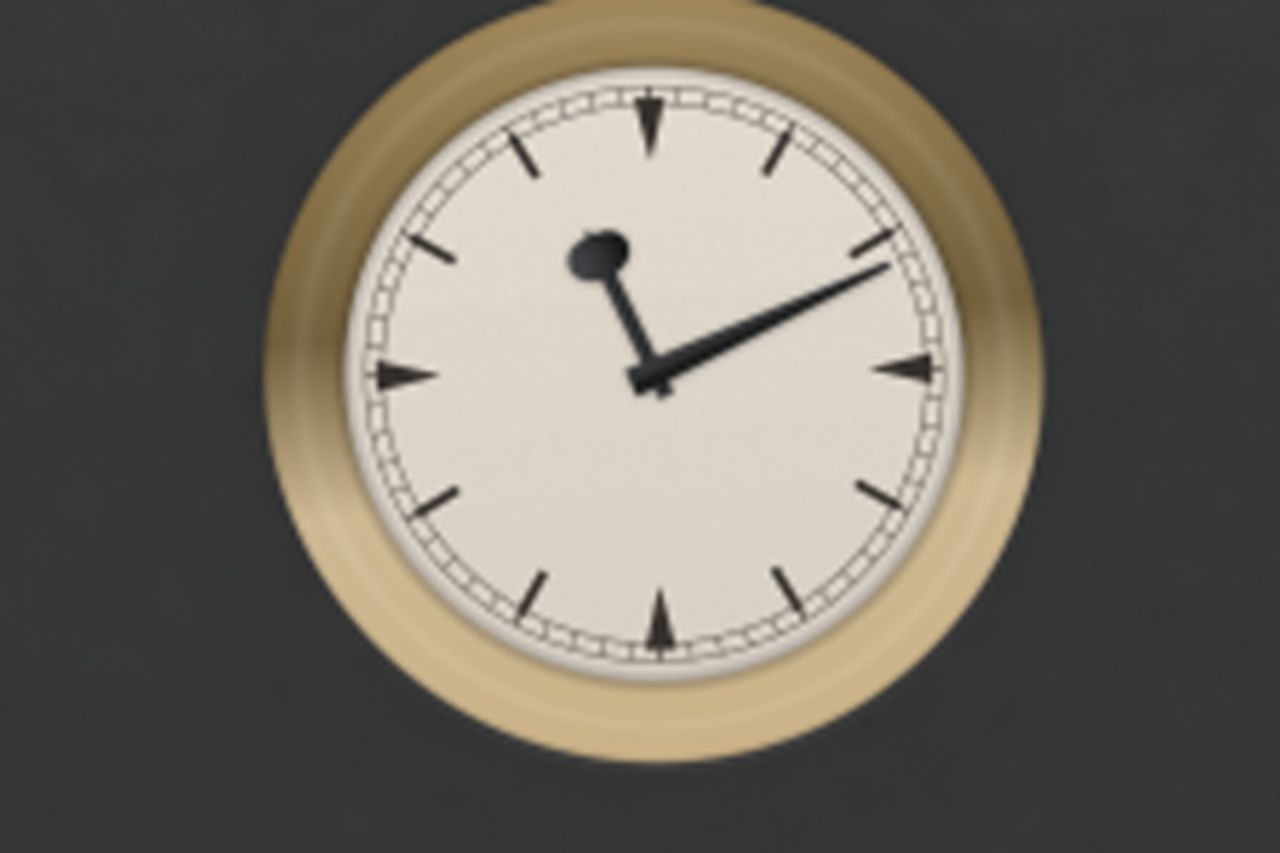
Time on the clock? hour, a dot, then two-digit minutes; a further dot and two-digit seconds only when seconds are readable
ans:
11.11
